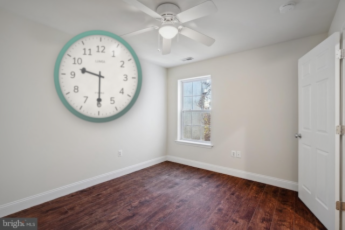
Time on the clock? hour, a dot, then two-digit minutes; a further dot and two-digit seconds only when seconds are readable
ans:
9.30
